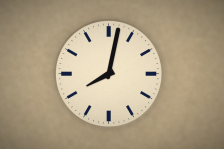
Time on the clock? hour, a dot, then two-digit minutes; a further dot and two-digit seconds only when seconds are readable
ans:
8.02
